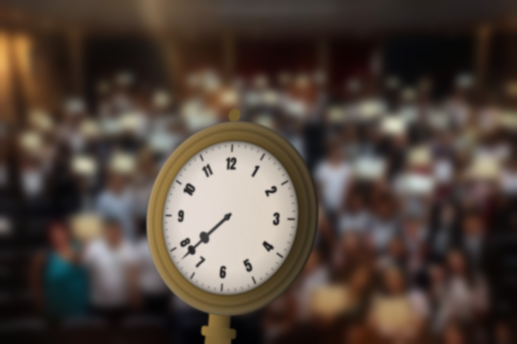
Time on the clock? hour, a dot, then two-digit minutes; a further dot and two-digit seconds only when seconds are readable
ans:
7.38
